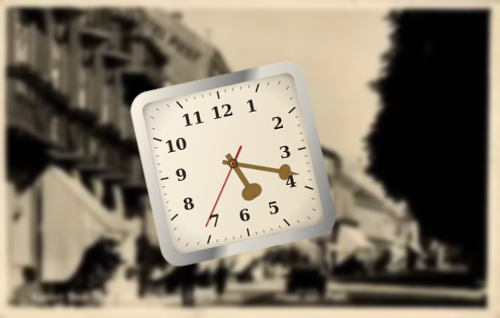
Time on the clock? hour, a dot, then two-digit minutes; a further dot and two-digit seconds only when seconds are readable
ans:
5.18.36
